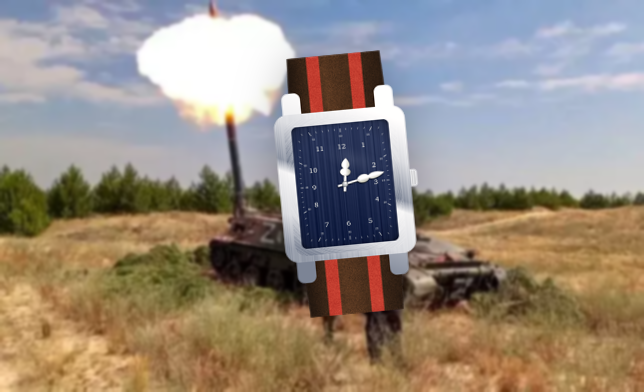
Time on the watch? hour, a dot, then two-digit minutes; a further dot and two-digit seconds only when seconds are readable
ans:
12.13
